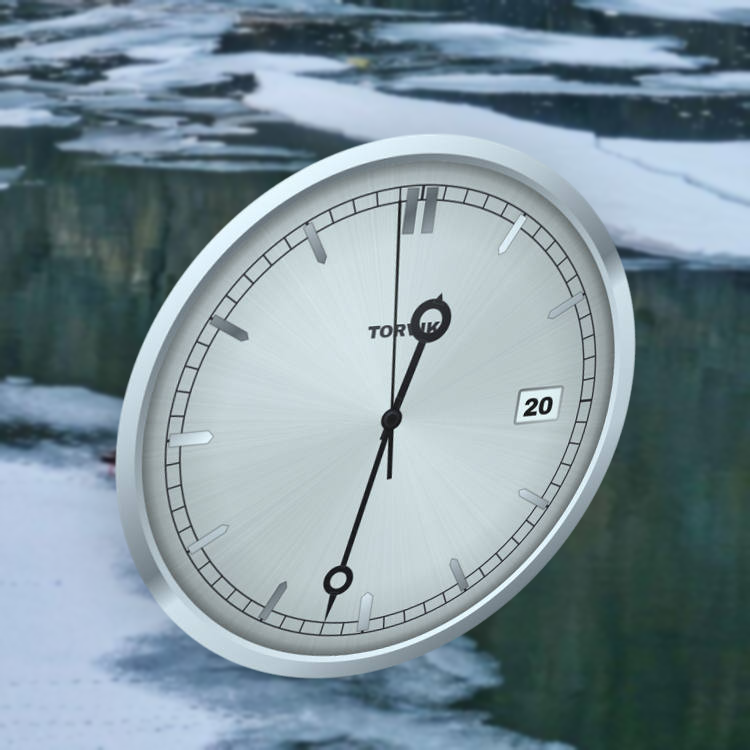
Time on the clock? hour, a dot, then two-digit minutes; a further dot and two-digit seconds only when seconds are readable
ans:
12.31.59
